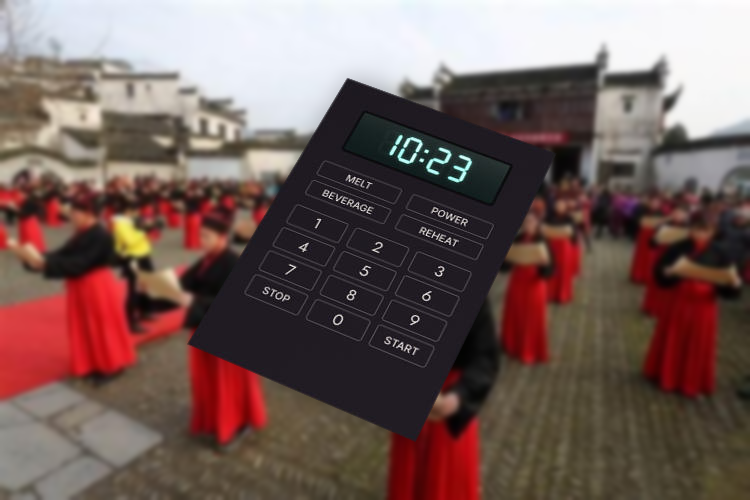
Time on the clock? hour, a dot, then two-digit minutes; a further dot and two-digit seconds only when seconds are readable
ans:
10.23
